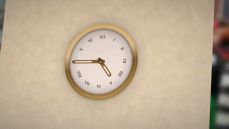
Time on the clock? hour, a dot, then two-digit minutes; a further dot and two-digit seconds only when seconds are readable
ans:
4.45
